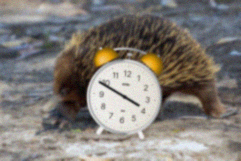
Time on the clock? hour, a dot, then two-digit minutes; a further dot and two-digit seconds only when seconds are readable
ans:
3.49
